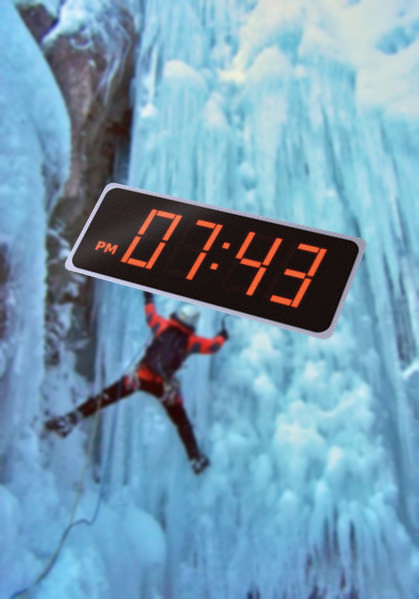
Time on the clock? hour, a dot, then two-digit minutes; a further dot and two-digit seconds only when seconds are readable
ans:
7.43
